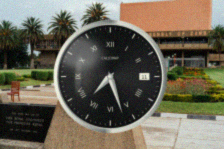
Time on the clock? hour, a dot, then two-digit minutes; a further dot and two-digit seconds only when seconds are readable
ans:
7.27
